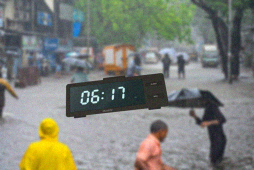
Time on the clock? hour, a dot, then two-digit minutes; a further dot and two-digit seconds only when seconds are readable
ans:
6.17
